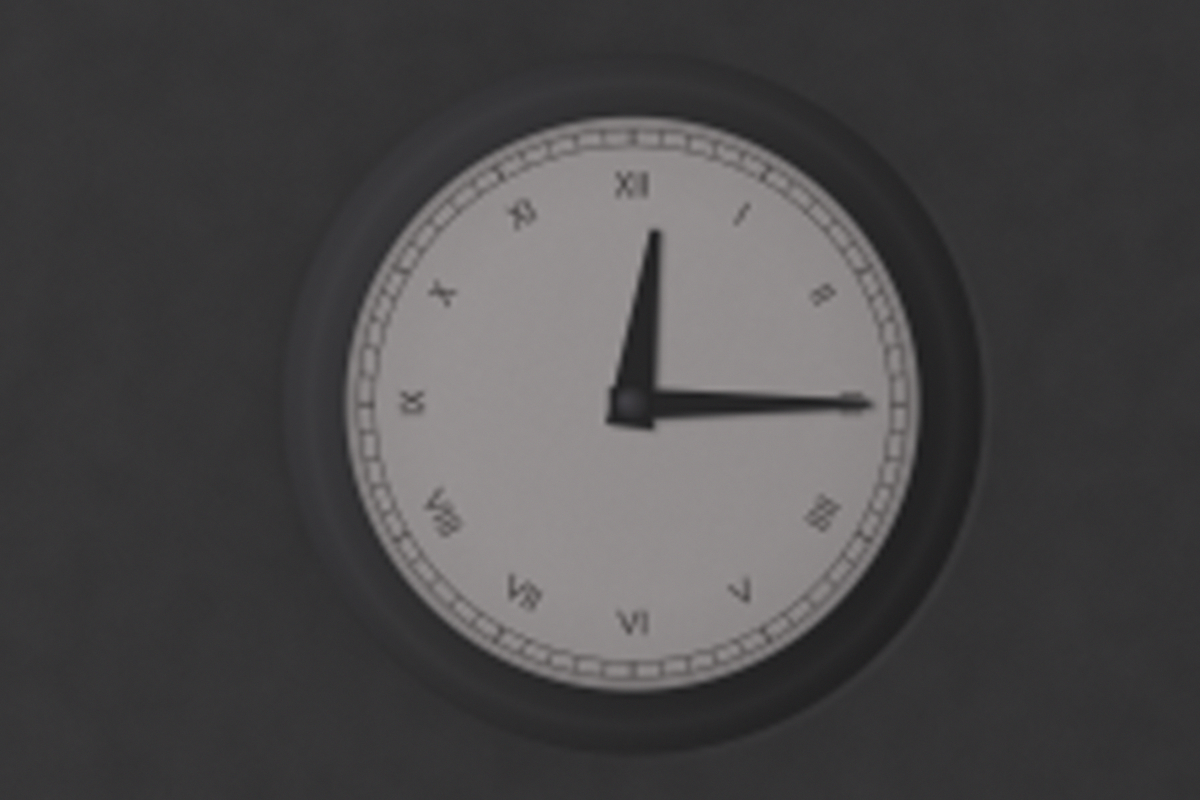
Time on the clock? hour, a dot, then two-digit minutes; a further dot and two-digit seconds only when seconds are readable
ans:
12.15
